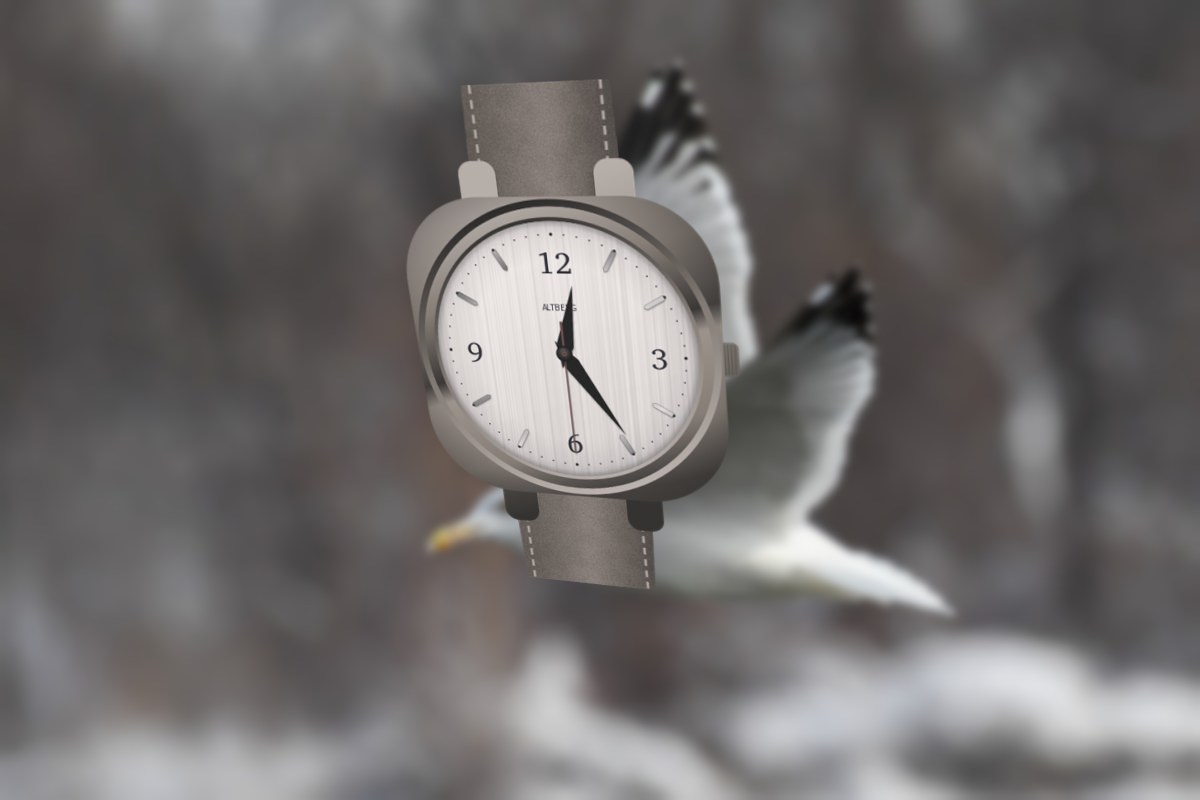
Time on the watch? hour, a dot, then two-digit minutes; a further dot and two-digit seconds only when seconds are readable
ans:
12.24.30
